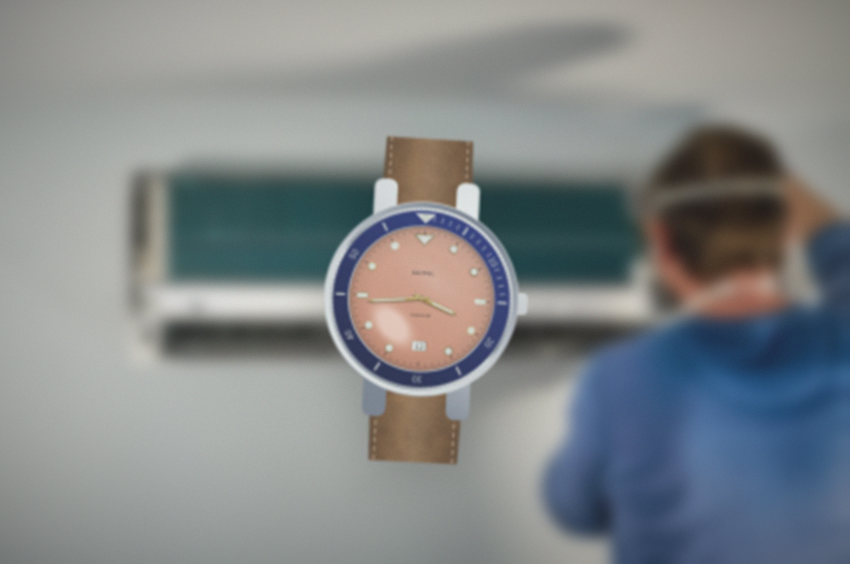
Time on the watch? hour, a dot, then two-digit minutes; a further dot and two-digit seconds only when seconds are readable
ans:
3.44
